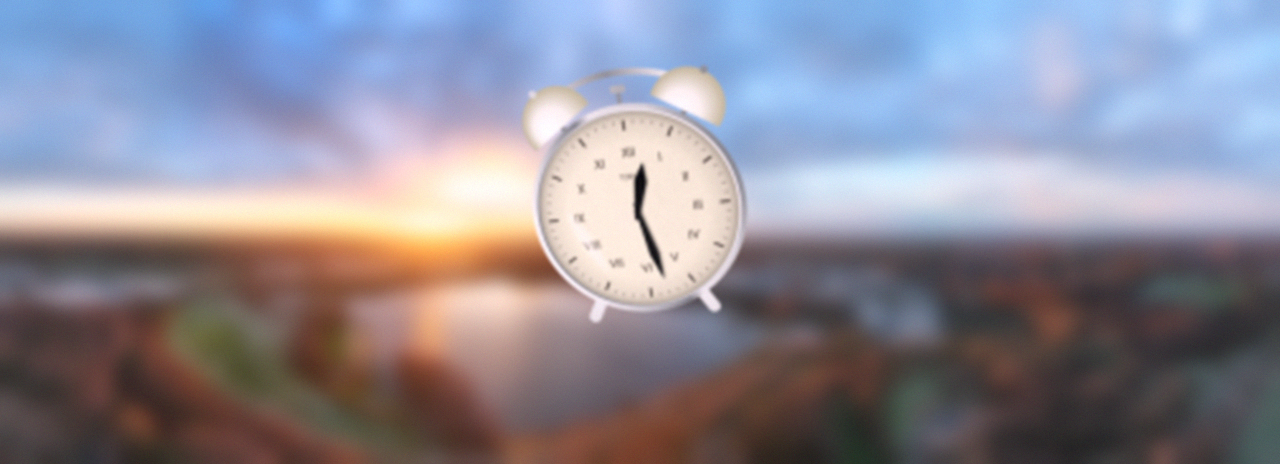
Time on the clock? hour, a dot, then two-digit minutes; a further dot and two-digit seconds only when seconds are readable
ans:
12.28
